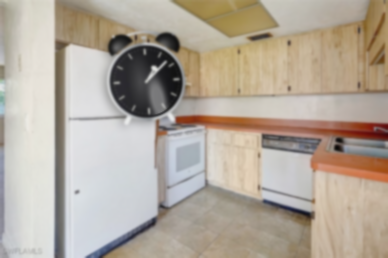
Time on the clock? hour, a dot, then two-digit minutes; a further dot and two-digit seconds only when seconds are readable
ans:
1.08
